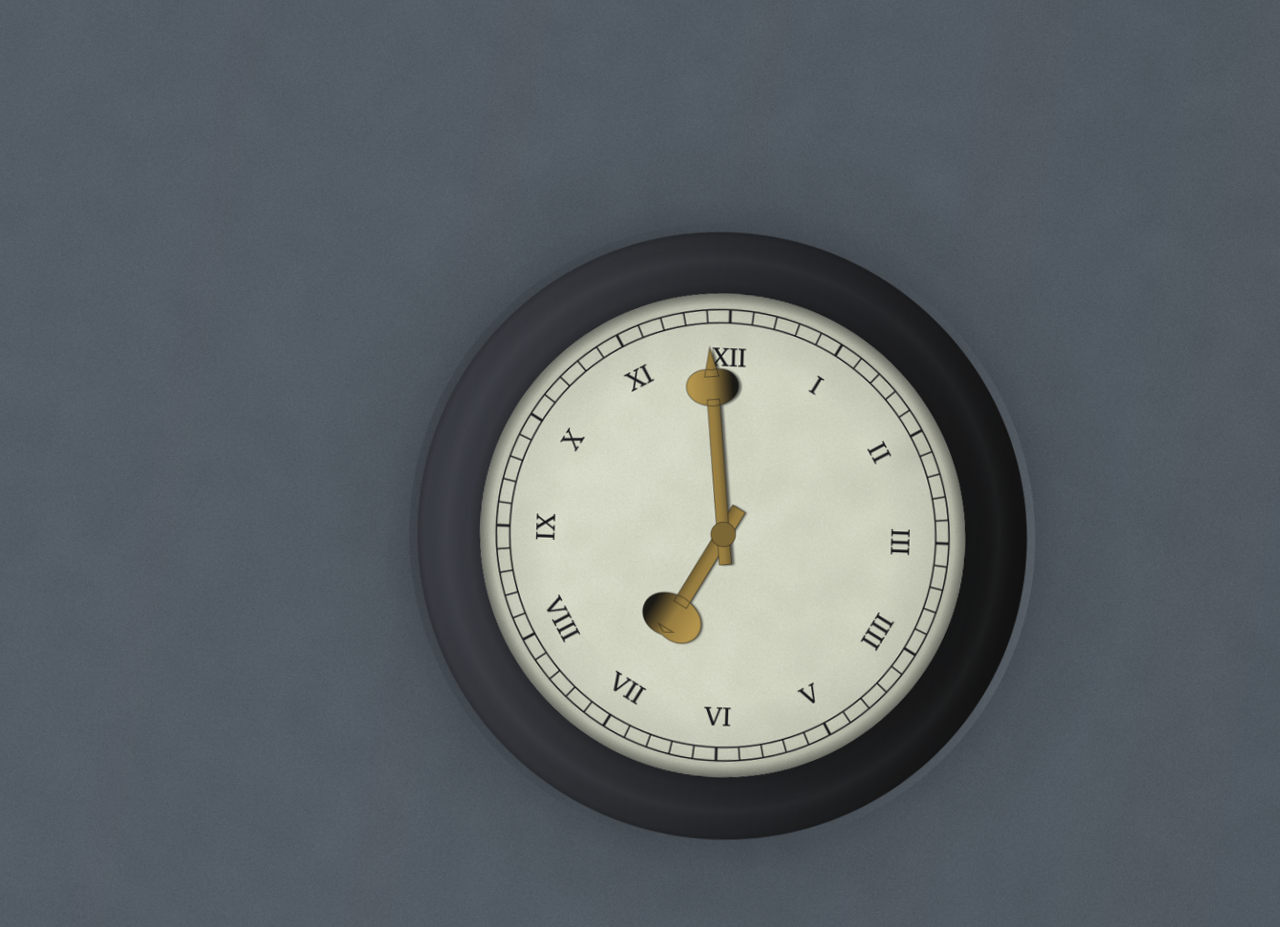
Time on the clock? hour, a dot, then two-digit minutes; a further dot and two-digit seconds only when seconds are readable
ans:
6.59
